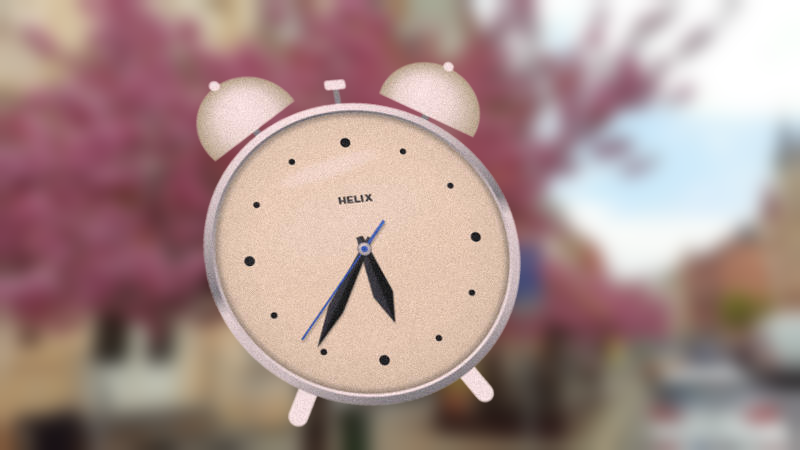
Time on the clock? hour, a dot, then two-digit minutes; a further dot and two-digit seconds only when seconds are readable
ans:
5.35.37
